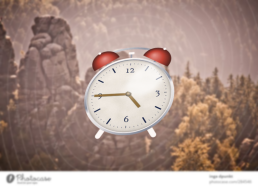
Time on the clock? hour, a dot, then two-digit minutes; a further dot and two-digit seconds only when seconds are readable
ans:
4.45
